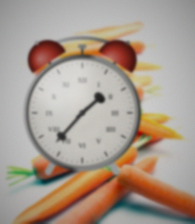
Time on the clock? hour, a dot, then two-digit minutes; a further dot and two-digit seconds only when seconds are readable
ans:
1.37
